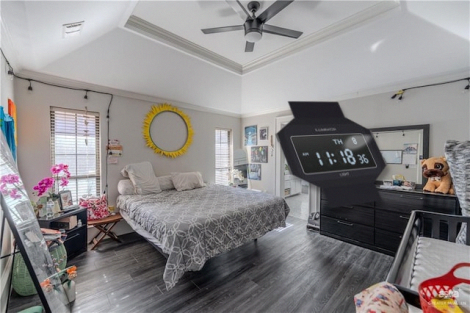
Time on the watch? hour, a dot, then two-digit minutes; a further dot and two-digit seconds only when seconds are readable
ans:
11.18.36
